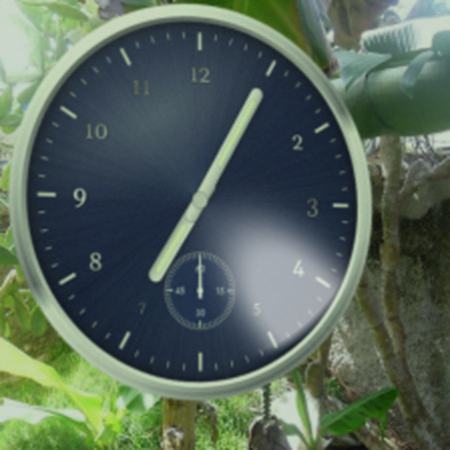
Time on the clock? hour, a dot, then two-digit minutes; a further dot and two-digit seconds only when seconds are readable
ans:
7.05
